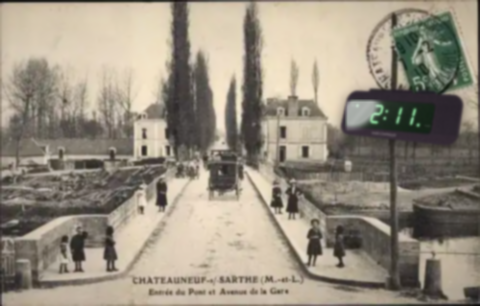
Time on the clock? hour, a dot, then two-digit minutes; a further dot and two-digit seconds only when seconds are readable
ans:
2.11
